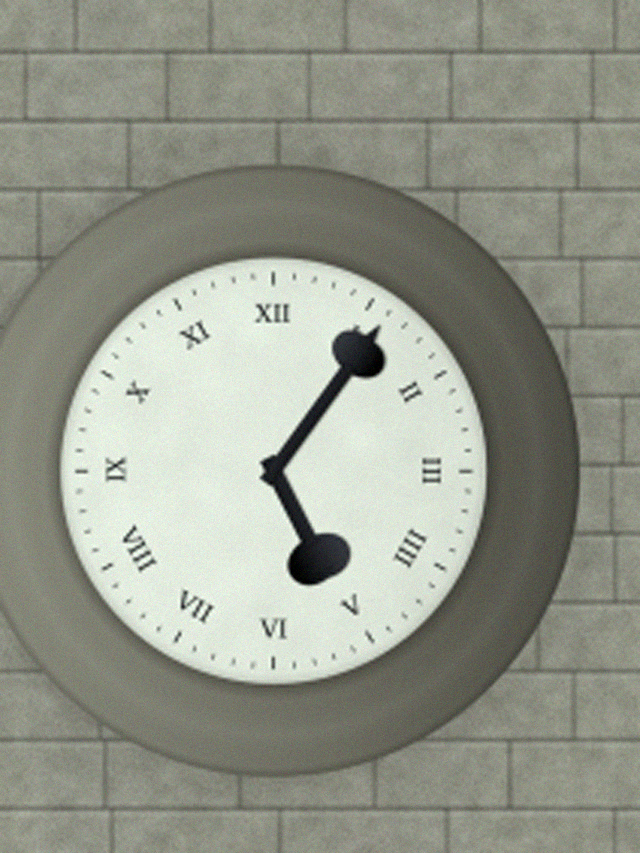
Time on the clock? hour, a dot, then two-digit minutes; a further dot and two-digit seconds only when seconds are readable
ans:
5.06
